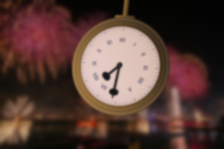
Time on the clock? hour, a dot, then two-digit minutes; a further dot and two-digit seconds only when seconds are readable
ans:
7.31
